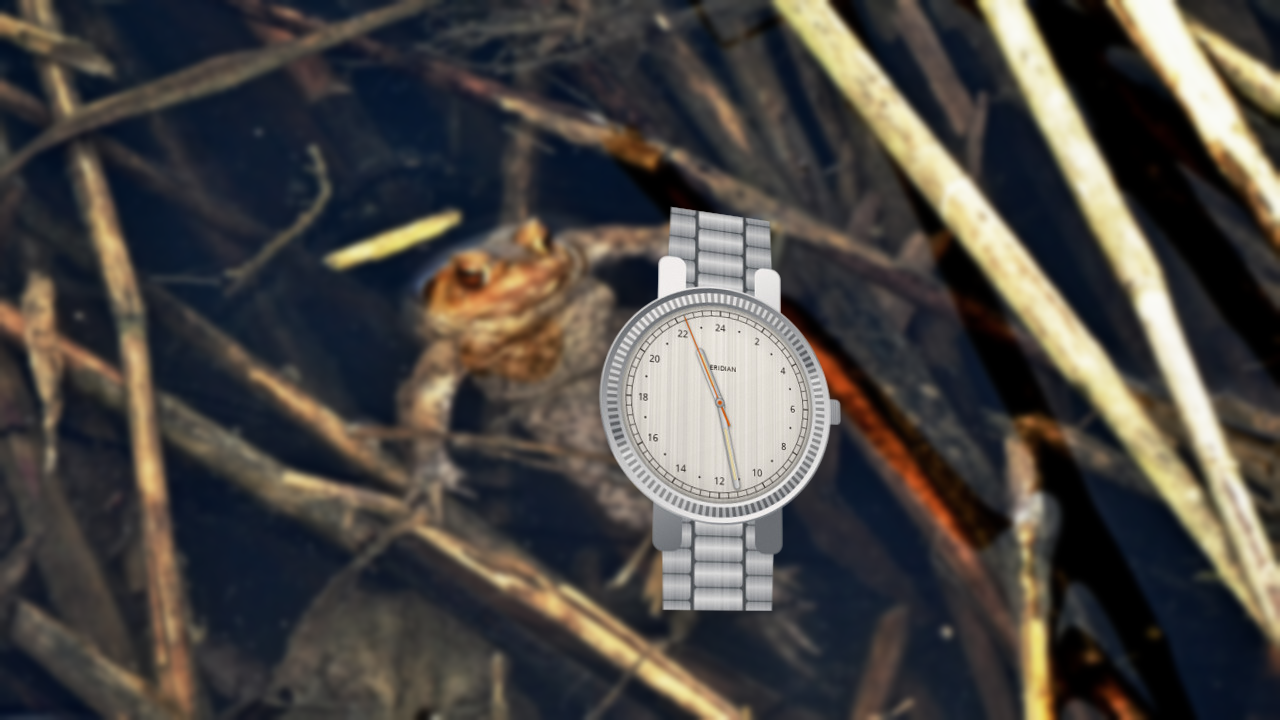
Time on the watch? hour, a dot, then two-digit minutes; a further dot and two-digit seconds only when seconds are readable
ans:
22.27.56
